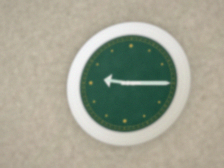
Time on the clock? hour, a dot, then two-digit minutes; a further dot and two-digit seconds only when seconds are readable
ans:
9.15
